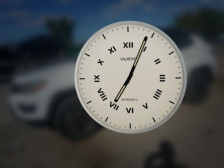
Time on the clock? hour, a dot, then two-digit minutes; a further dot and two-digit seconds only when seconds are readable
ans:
7.04
